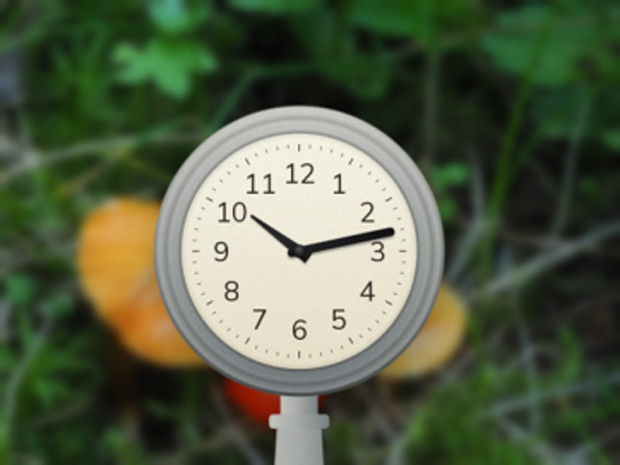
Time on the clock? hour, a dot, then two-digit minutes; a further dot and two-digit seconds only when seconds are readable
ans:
10.13
